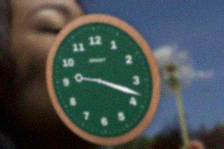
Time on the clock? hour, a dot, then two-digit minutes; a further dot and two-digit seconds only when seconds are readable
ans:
9.18
